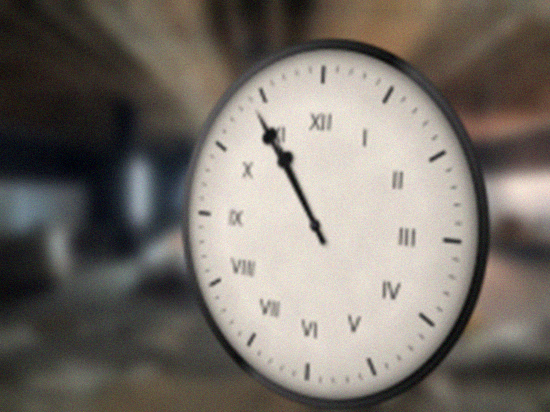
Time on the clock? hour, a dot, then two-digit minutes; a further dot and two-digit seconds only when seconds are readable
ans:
10.54
